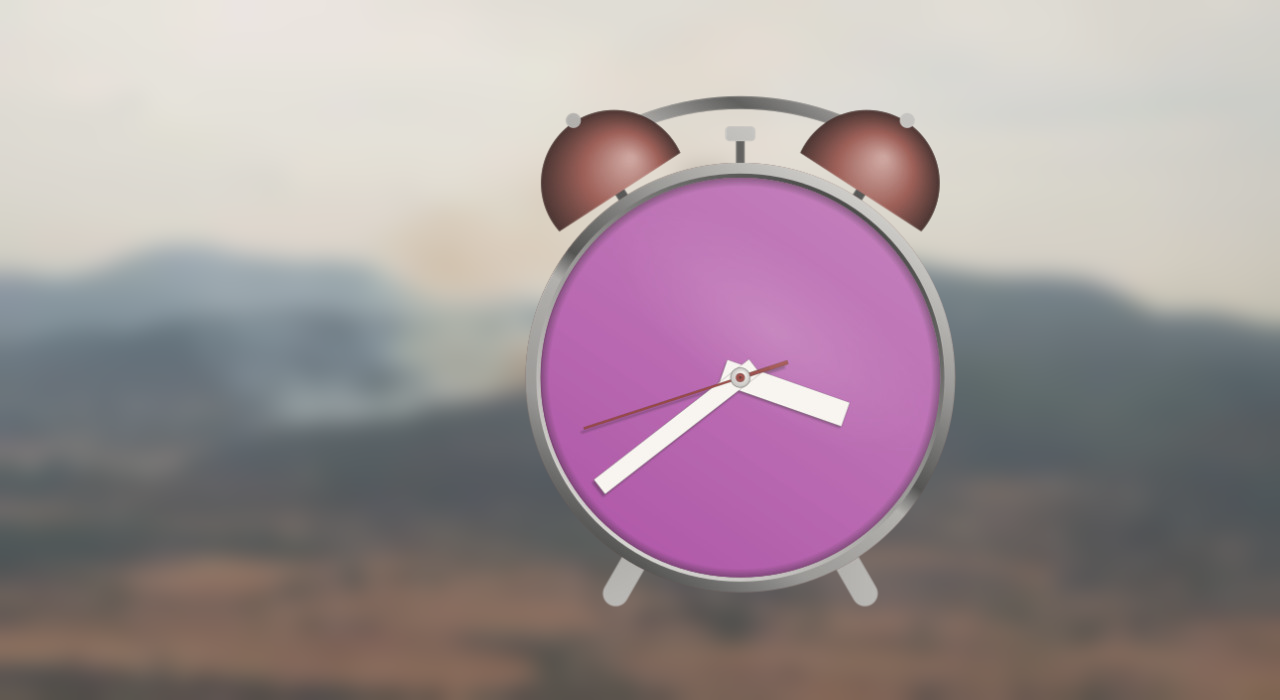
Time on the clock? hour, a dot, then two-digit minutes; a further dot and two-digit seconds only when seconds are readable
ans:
3.38.42
